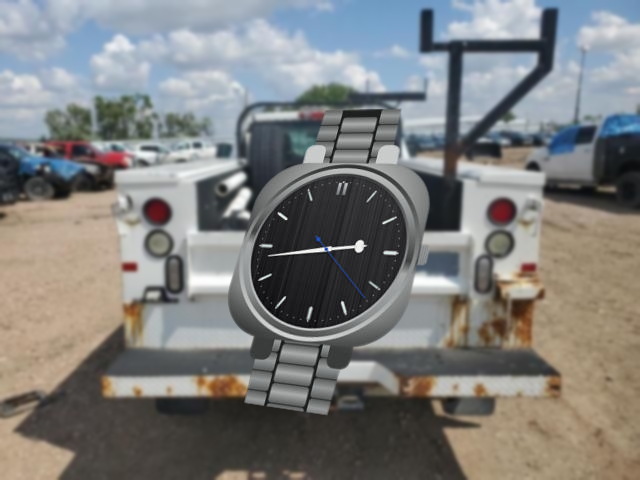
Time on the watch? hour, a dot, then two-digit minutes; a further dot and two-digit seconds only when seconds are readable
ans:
2.43.22
